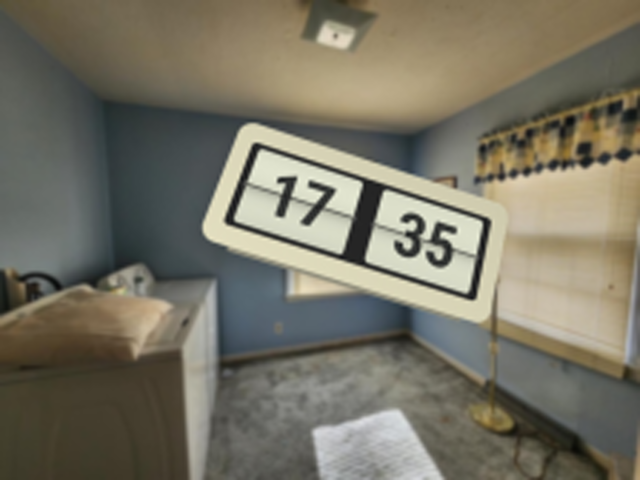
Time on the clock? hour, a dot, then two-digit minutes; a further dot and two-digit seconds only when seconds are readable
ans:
17.35
